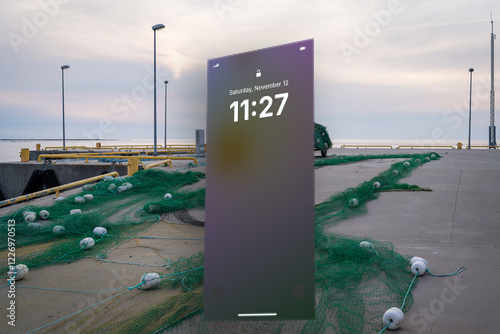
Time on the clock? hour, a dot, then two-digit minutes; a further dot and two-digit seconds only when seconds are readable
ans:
11.27
